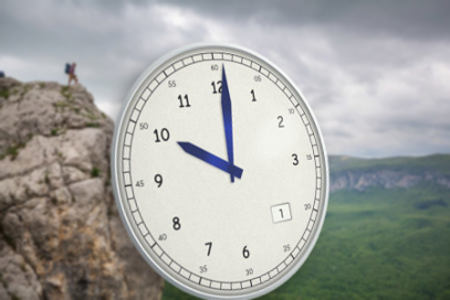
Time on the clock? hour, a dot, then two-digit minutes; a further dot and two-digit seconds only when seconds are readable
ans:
10.01
